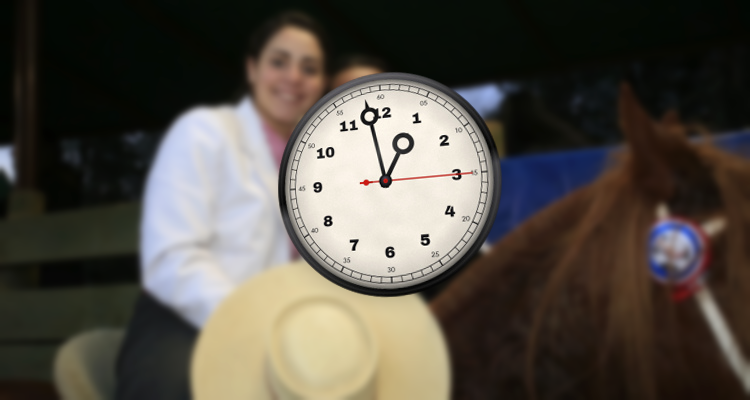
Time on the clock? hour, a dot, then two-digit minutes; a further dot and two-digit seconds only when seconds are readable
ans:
12.58.15
